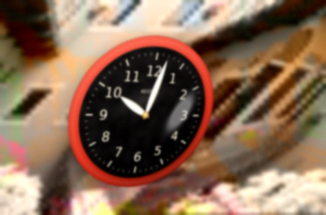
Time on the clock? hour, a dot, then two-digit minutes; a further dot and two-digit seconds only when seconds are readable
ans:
10.02
